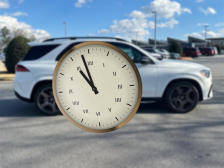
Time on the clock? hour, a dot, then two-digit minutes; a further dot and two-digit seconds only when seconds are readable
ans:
10.58
